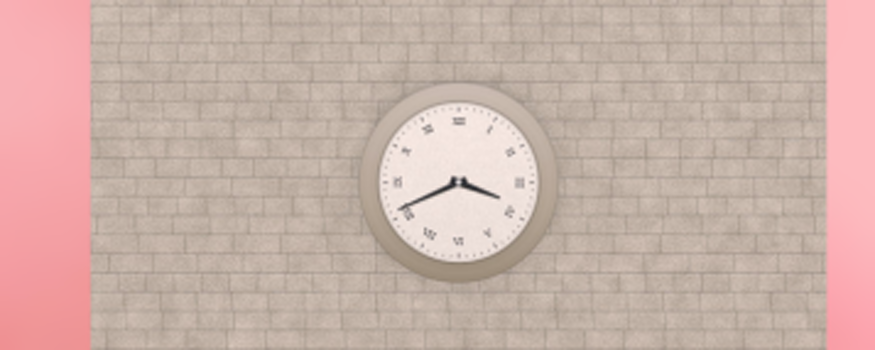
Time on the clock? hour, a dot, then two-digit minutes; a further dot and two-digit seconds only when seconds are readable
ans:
3.41
